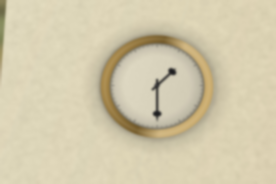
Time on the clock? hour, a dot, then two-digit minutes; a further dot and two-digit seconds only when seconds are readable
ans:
1.30
